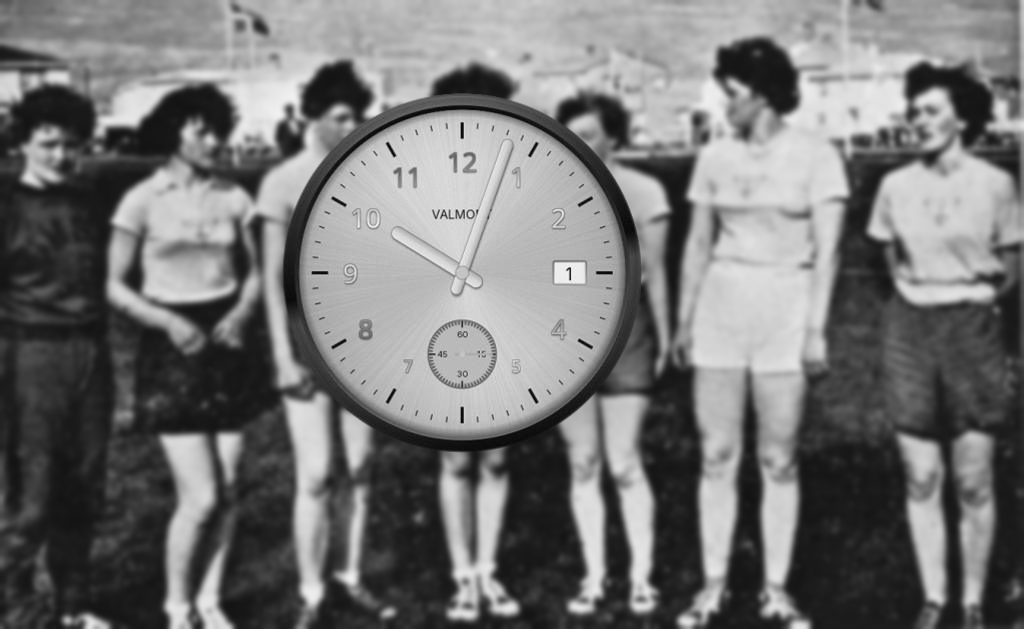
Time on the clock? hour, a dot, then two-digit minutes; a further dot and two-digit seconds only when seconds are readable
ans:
10.03.15
